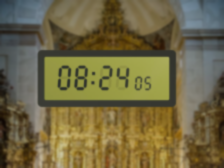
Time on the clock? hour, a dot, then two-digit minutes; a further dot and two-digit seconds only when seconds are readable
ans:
8.24.05
